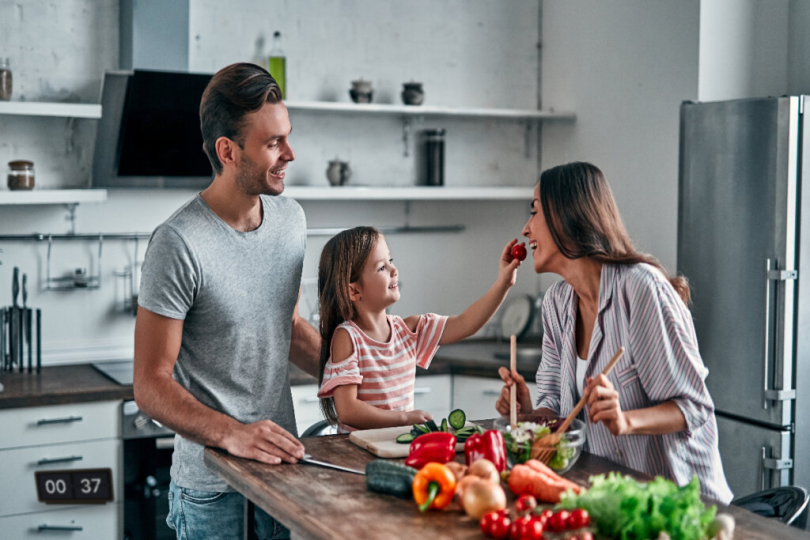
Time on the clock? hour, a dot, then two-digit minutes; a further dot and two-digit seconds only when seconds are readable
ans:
0.37
